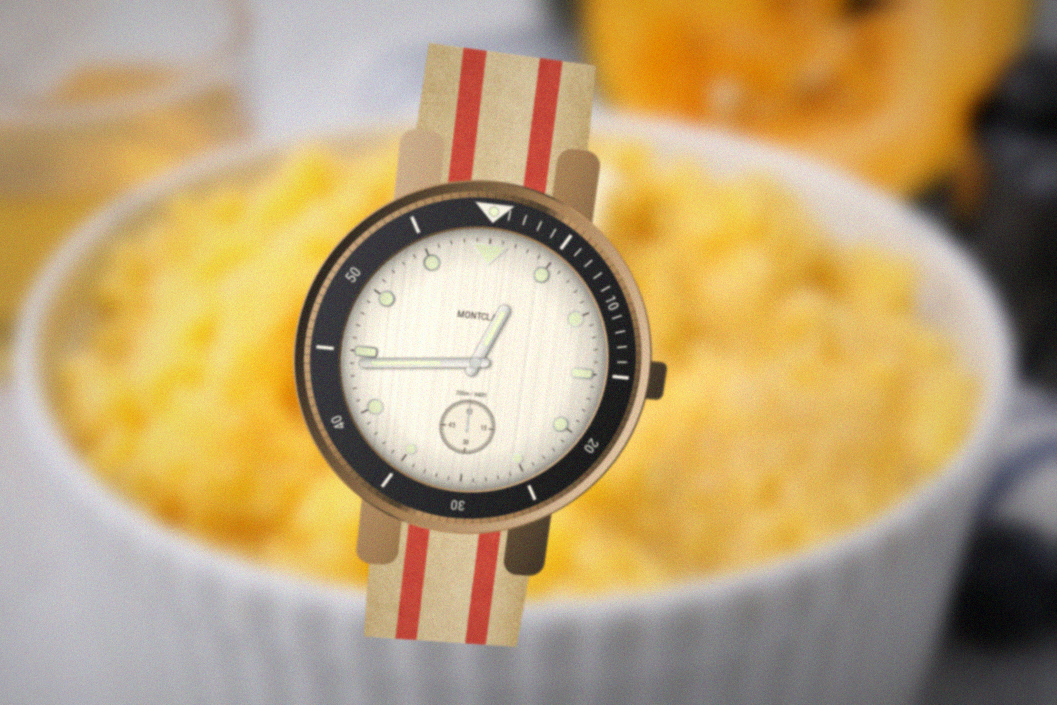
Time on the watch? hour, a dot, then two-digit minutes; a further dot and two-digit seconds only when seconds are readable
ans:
12.44
